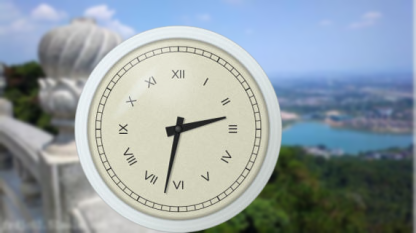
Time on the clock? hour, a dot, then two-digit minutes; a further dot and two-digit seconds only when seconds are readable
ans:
2.32
